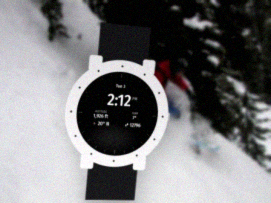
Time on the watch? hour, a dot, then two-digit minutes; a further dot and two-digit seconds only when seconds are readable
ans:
2.12
